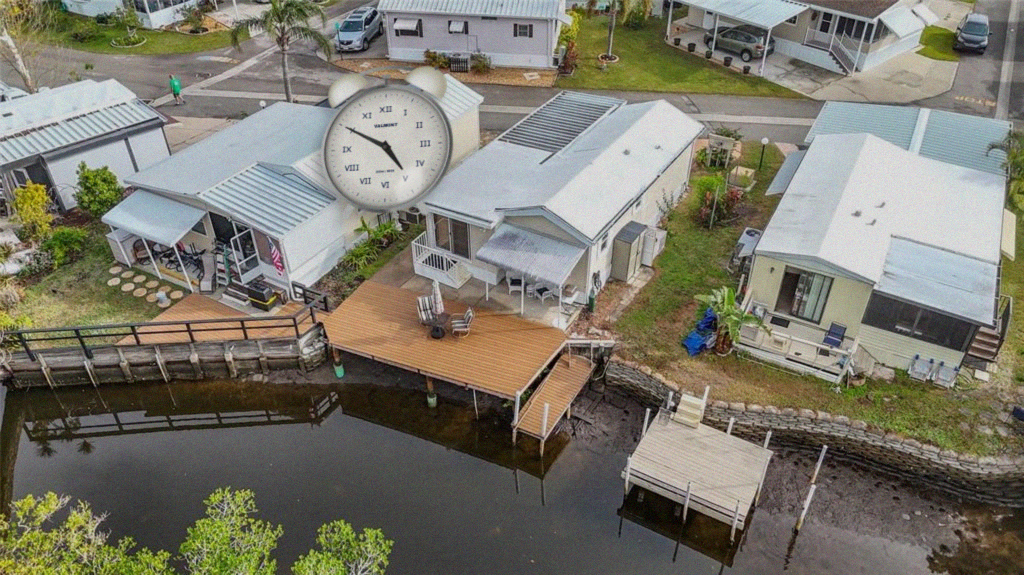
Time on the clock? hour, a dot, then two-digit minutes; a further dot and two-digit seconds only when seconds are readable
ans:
4.50
